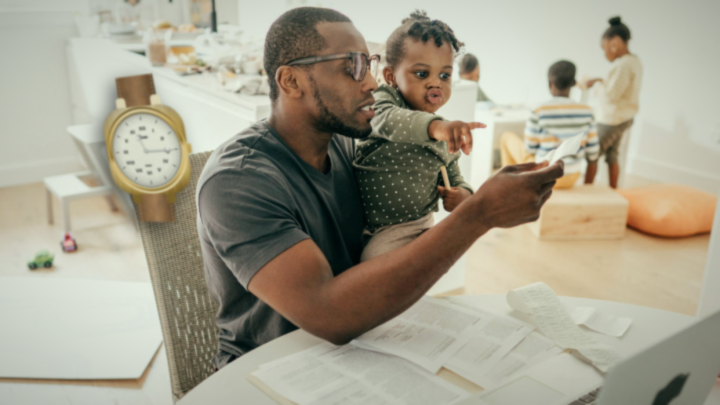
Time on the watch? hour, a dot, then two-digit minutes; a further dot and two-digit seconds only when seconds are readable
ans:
11.15
